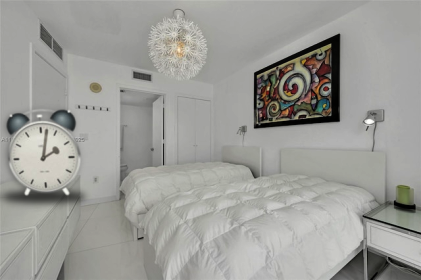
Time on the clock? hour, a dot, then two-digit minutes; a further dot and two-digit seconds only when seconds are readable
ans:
2.02
